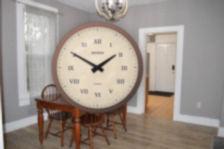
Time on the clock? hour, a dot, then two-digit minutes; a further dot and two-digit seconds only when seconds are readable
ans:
1.50
